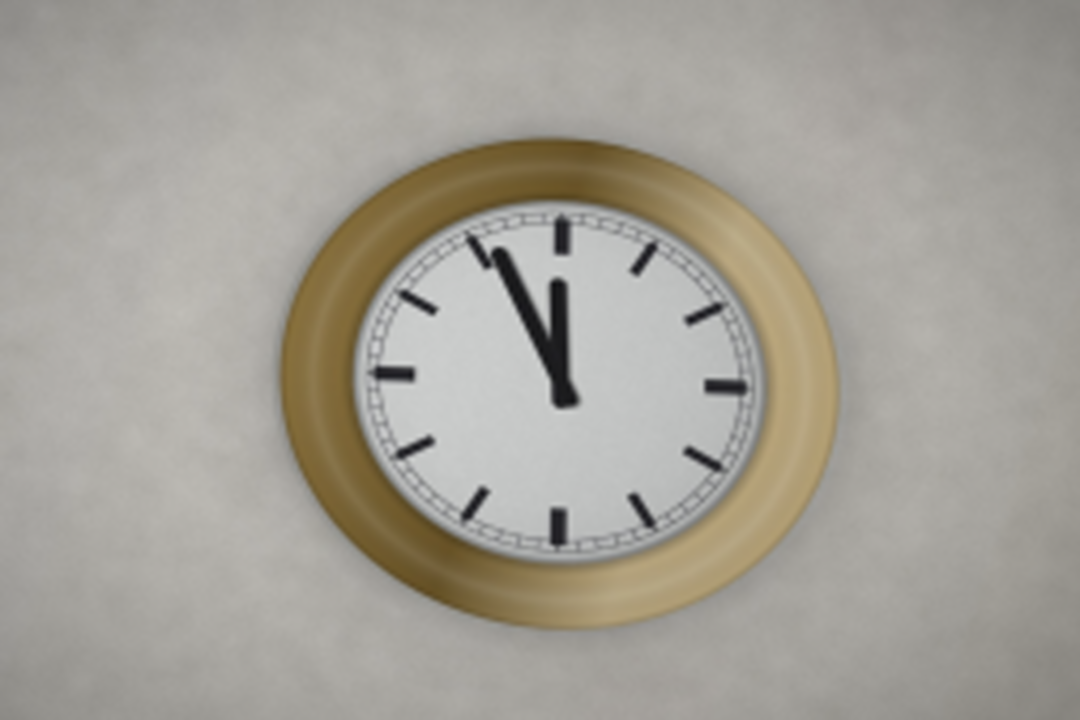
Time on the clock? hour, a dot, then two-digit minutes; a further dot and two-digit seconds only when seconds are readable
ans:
11.56
